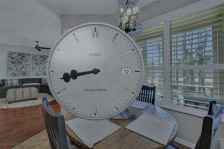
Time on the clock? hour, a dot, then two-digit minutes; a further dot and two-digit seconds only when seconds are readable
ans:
8.43
